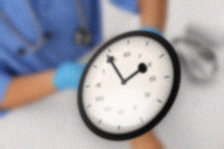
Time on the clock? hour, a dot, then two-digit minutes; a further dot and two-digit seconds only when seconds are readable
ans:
1.54
